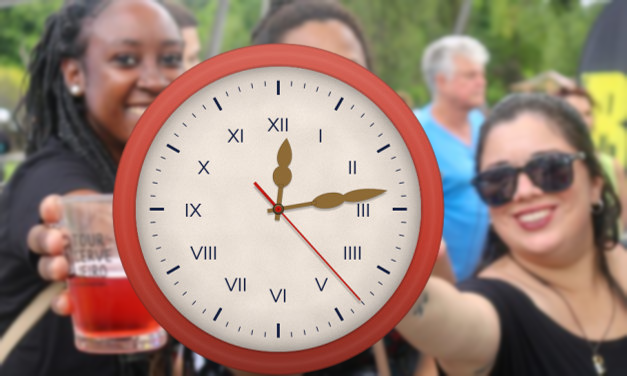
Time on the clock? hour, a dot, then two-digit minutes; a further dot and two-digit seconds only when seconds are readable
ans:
12.13.23
